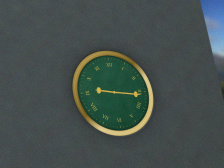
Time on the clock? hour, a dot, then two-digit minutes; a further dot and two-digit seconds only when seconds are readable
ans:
9.16
